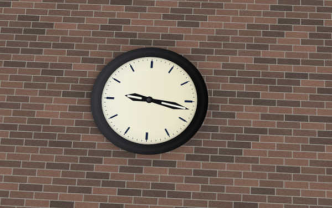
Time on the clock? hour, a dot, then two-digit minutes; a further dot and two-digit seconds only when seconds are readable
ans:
9.17
